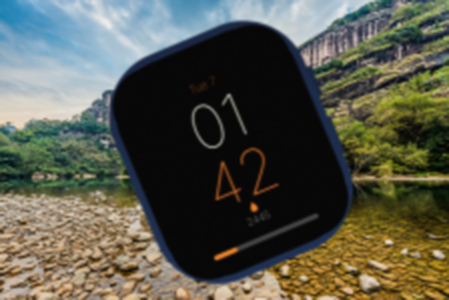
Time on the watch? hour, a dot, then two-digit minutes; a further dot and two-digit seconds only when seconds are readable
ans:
1.42
